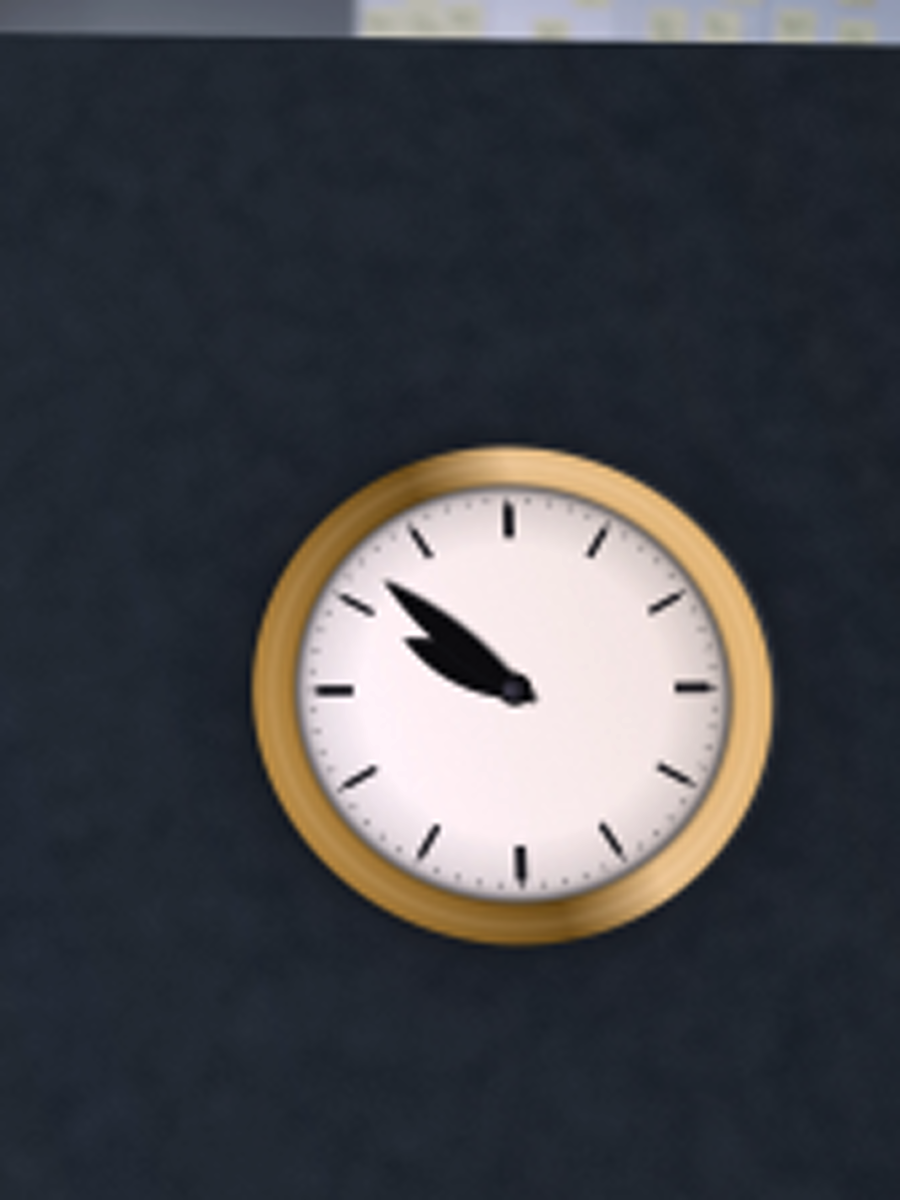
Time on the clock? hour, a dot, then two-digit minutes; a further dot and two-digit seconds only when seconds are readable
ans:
9.52
